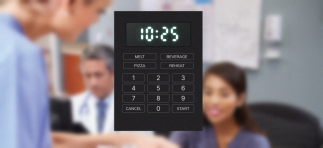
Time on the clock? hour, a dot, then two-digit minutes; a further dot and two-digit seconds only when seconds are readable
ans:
10.25
